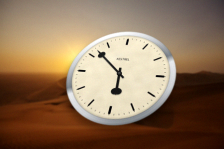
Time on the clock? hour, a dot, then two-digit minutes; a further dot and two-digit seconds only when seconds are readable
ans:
5.52
